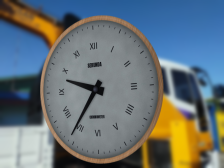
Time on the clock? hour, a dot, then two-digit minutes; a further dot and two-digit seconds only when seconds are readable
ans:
9.36
